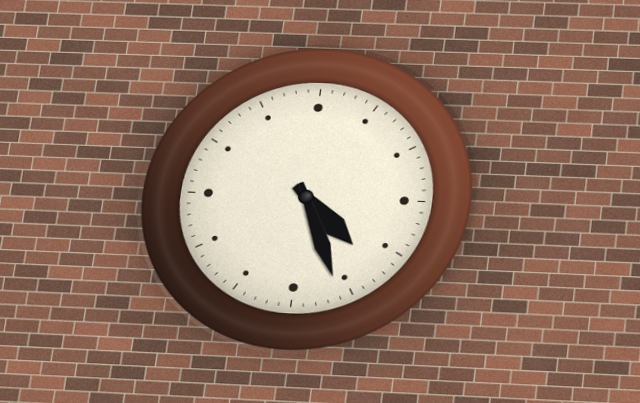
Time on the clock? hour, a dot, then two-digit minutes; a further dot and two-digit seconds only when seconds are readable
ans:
4.26
